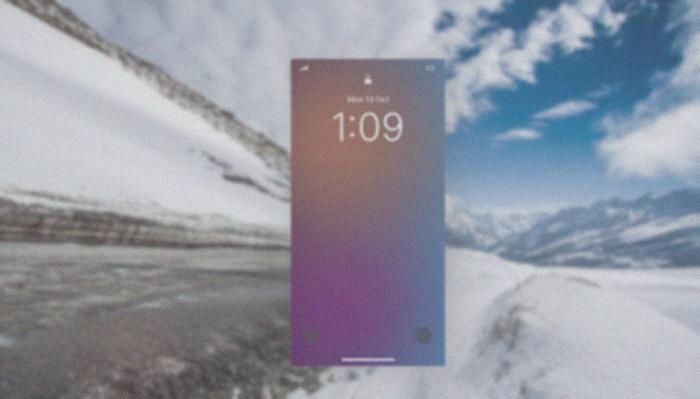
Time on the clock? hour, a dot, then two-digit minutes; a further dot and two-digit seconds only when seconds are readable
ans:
1.09
